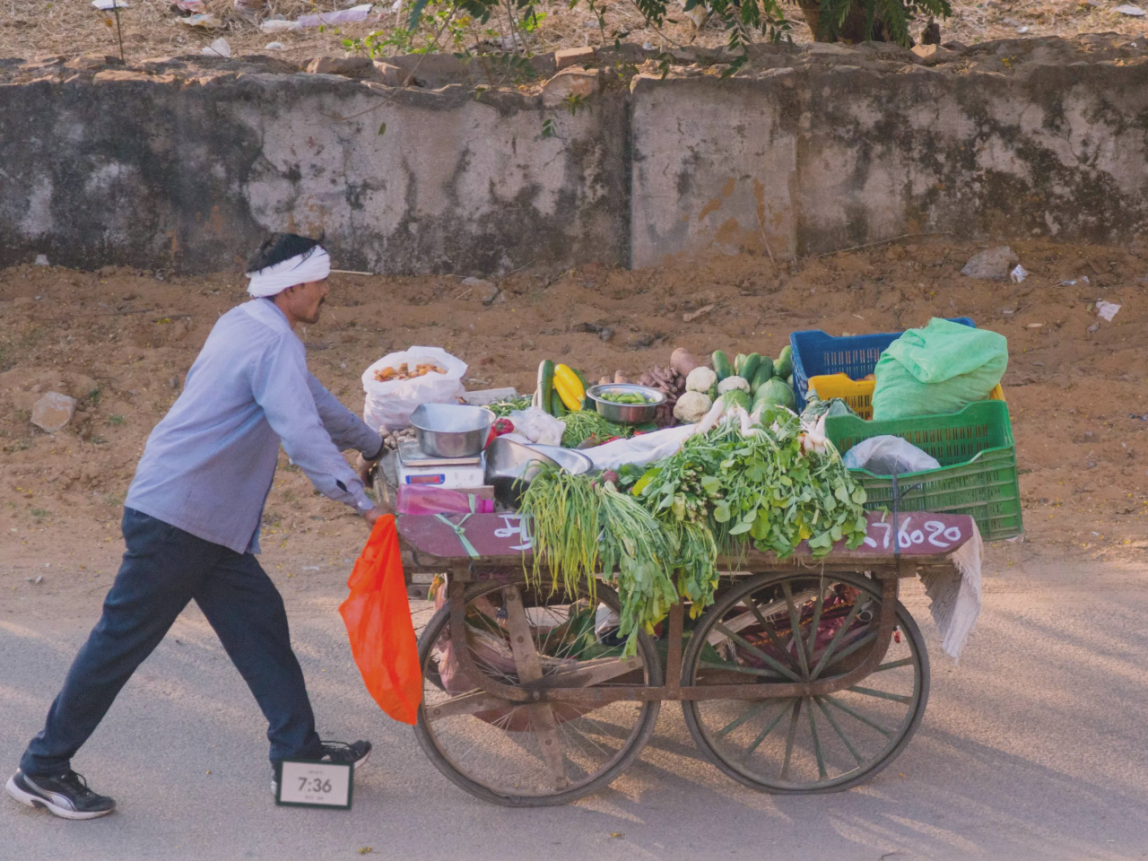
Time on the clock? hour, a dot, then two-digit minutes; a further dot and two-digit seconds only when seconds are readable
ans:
7.36
